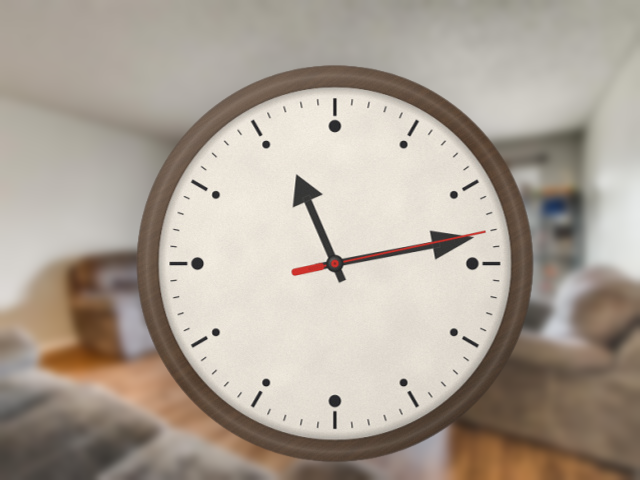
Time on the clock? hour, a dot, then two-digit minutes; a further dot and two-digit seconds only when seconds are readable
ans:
11.13.13
